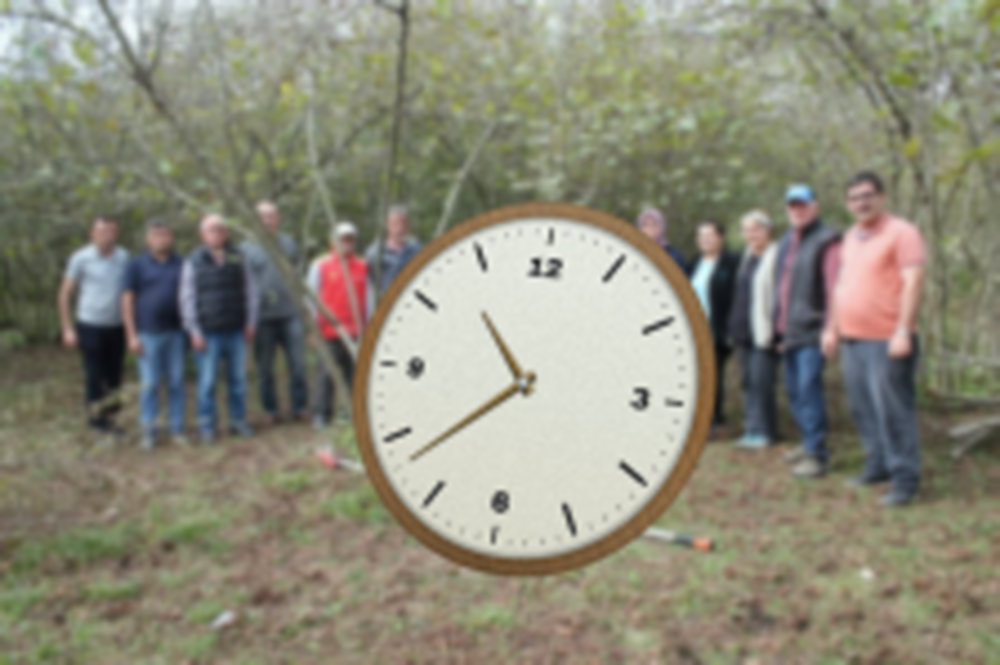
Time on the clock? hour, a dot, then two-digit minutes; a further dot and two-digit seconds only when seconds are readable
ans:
10.38
